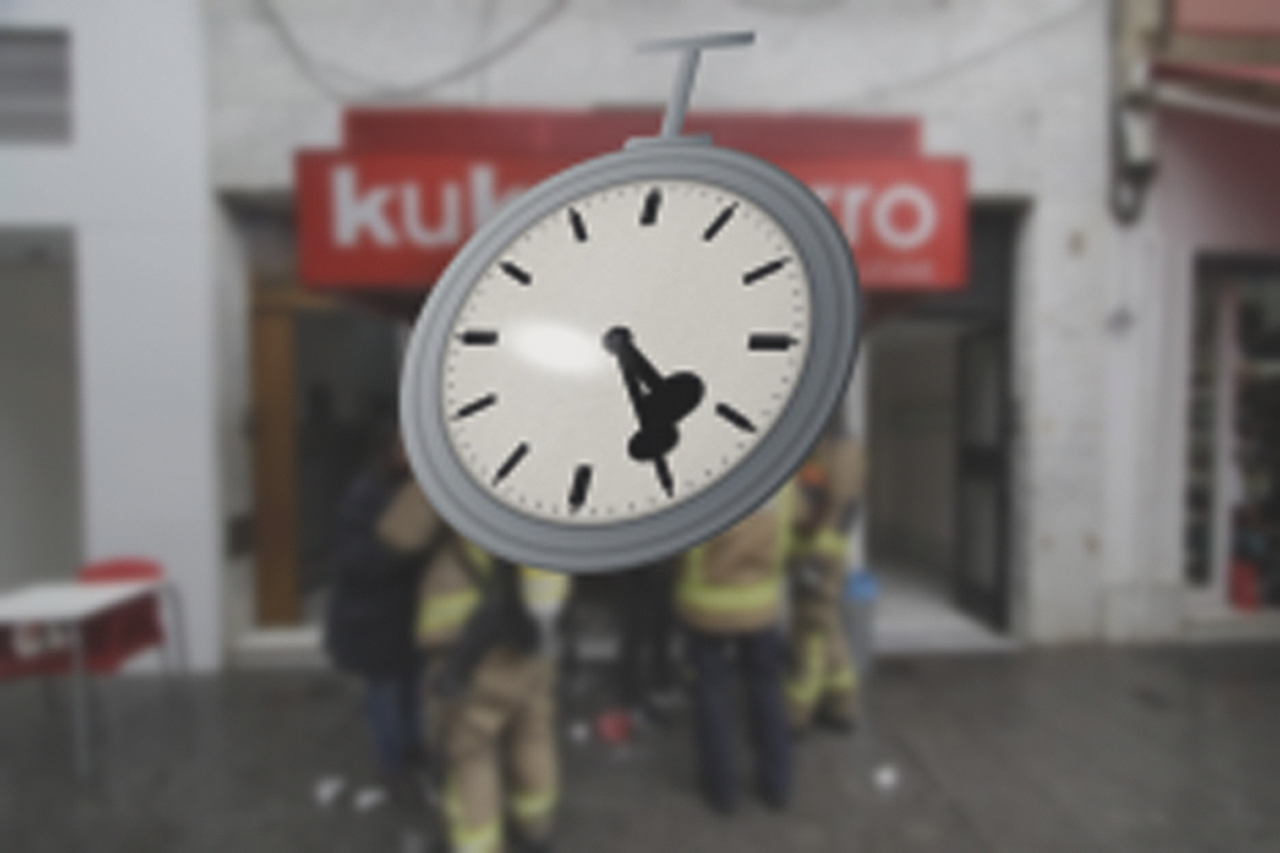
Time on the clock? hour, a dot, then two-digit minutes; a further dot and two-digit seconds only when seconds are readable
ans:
4.25
